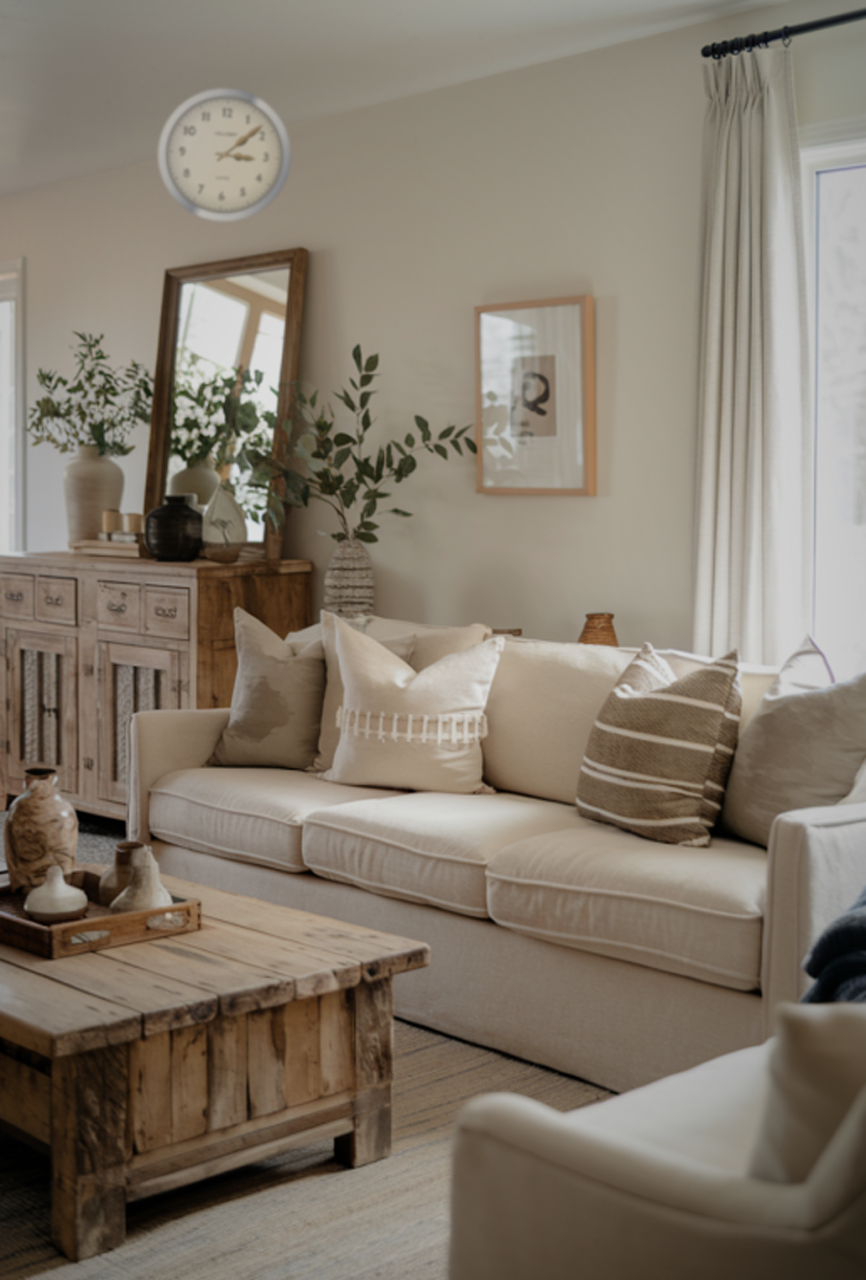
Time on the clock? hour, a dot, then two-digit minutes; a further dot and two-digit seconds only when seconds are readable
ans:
3.08
